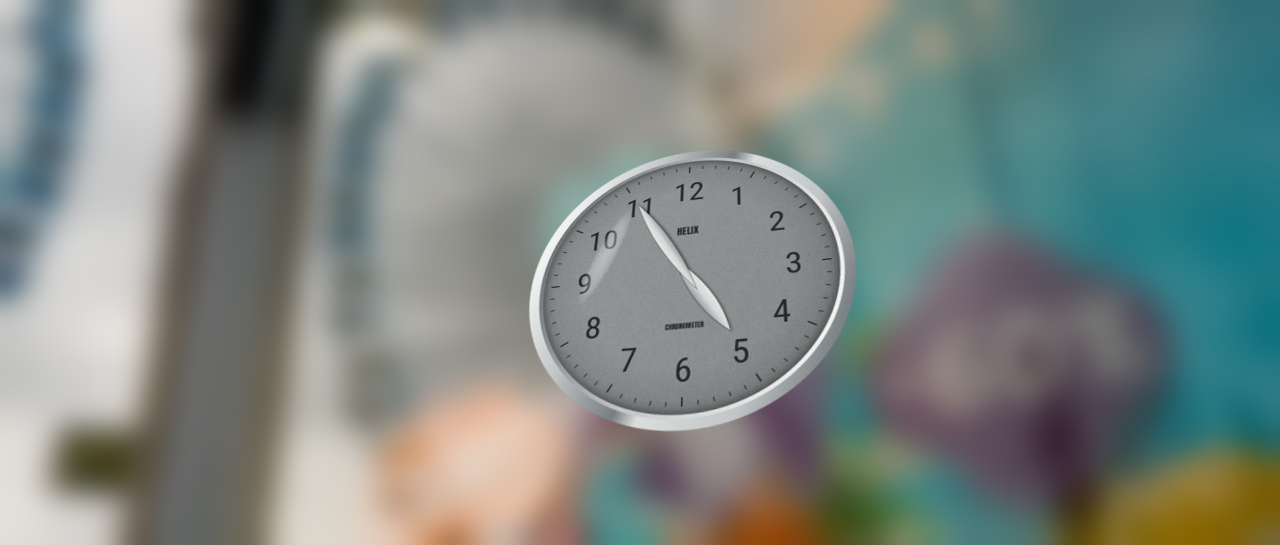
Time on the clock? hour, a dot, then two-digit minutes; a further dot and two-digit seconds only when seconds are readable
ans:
4.55
